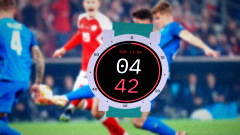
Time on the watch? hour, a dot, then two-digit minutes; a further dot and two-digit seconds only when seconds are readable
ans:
4.42
